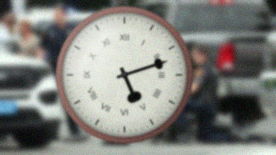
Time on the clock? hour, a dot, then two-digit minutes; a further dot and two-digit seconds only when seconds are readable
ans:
5.12
